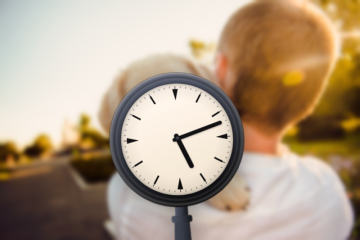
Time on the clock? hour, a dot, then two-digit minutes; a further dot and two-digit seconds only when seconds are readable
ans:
5.12
